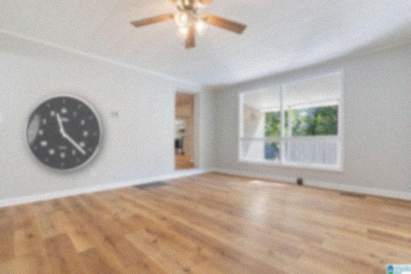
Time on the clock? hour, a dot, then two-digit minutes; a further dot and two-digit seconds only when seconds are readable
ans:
11.22
